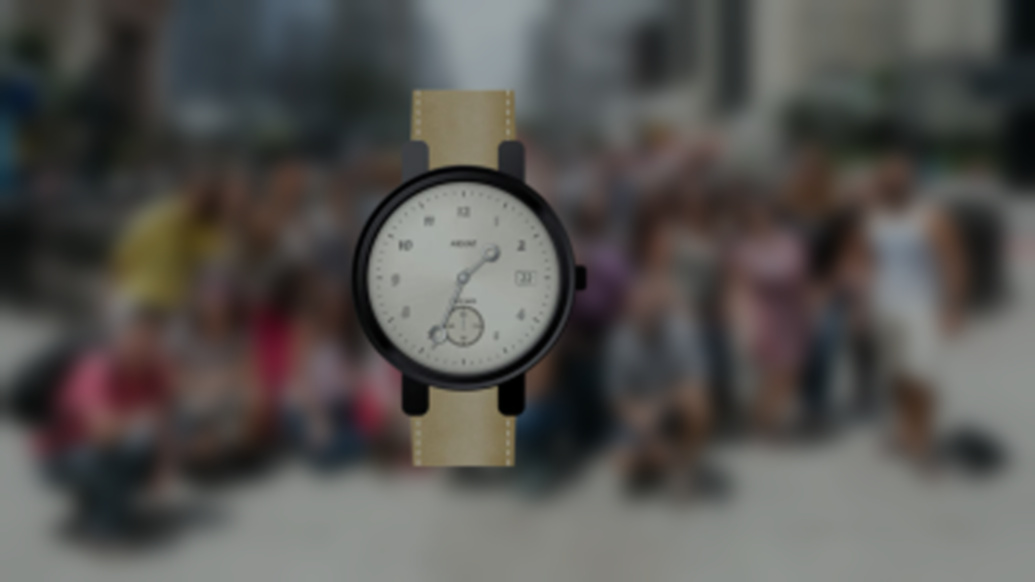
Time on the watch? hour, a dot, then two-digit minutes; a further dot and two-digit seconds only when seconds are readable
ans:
1.34
